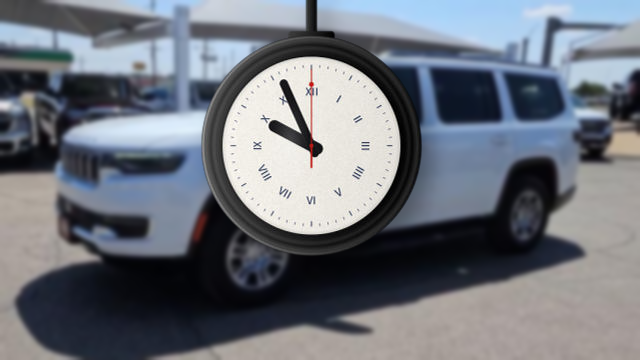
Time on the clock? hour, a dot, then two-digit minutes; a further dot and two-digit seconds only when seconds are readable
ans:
9.56.00
